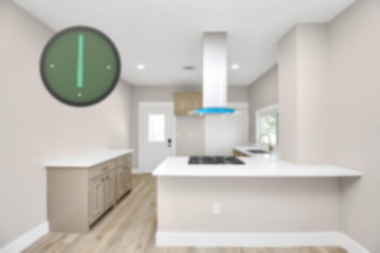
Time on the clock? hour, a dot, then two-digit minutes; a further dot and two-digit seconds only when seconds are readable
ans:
6.00
